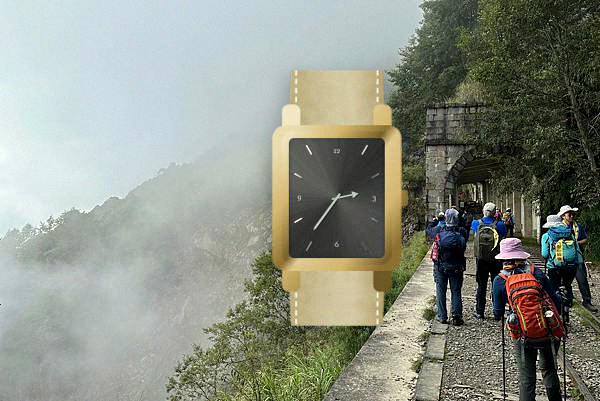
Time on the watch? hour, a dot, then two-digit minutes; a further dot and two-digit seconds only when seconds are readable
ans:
2.36
